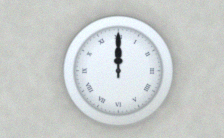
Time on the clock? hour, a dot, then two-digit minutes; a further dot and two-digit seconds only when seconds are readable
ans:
12.00
